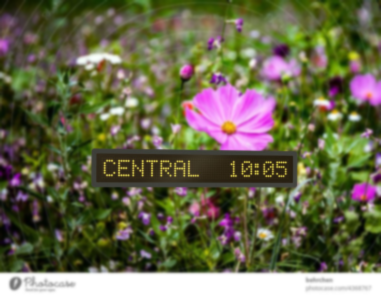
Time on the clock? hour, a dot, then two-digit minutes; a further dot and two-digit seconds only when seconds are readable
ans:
10.05
